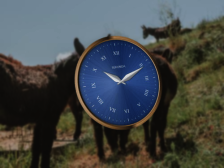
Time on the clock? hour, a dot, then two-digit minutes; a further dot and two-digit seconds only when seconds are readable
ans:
10.11
